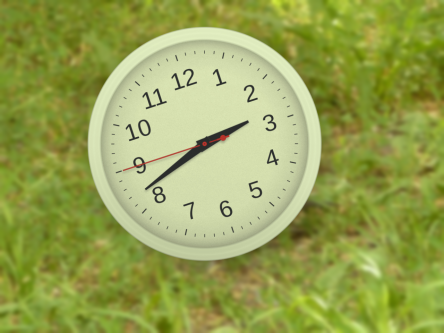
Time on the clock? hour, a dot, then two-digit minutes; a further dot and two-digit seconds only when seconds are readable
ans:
2.41.45
